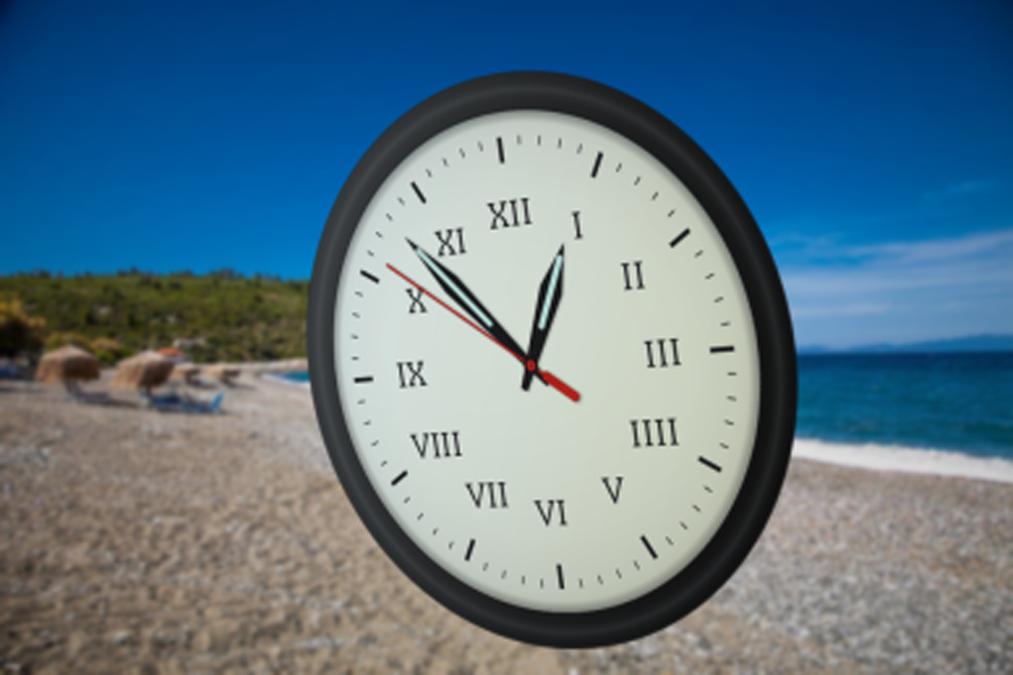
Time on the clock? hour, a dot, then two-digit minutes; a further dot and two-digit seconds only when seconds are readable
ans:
12.52.51
